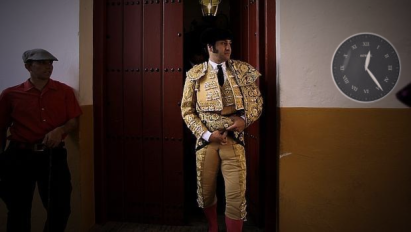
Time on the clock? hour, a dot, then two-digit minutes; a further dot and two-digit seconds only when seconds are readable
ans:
12.24
